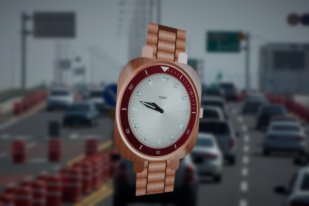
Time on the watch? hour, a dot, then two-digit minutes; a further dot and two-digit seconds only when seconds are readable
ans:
9.48
